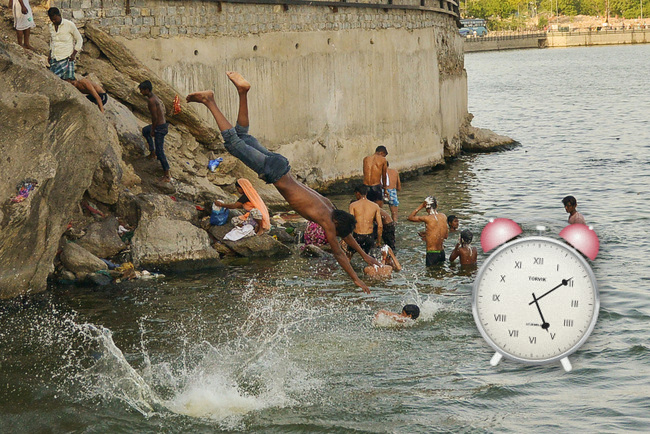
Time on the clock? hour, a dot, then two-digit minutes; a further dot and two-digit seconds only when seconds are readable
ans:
5.09
